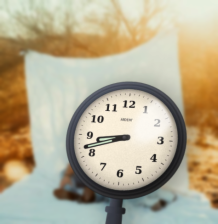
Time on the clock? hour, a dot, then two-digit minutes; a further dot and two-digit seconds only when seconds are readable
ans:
8.42
